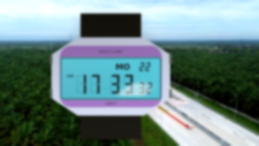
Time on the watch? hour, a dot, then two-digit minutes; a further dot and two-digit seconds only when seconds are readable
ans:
17.33
